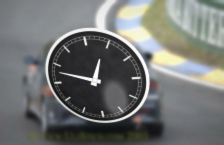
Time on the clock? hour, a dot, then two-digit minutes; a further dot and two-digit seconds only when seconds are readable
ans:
12.48
